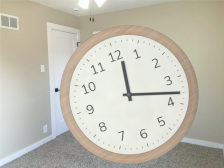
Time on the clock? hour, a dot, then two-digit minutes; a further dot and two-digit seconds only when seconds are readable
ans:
12.18
